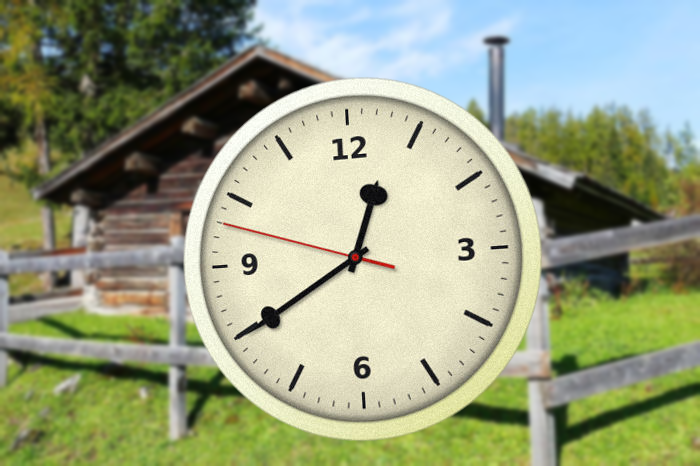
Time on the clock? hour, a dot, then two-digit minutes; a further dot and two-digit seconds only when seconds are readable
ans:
12.39.48
